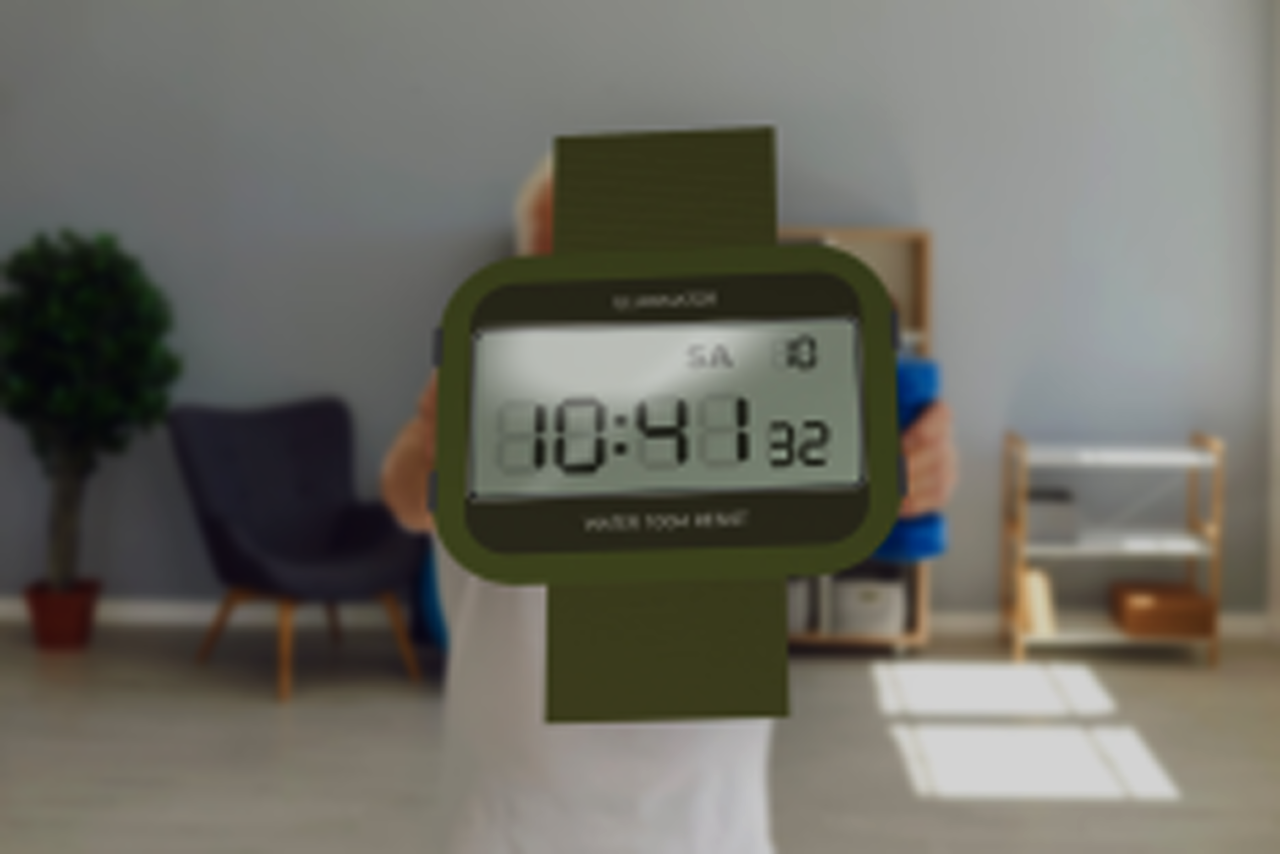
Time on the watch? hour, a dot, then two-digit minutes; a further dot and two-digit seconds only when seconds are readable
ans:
10.41.32
